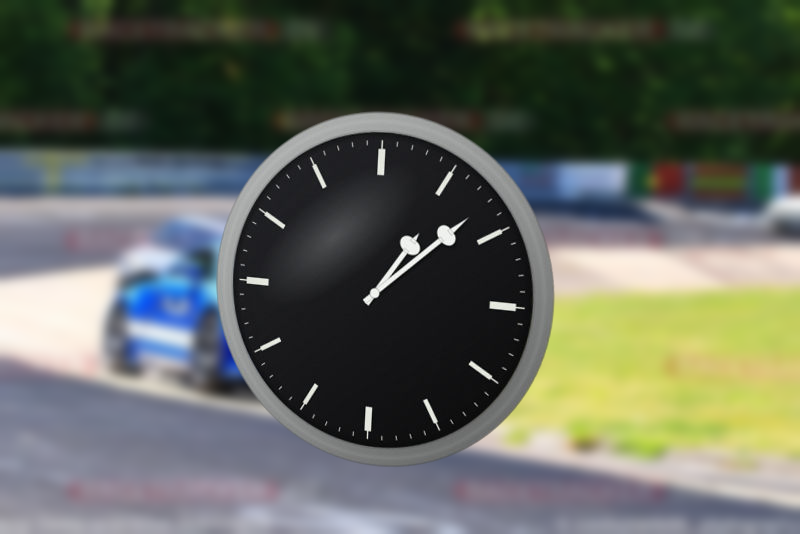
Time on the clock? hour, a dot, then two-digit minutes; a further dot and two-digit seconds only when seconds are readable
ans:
1.08
